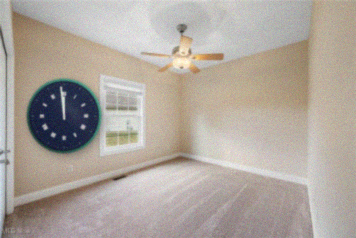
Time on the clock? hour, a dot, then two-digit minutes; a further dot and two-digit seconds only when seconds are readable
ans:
11.59
